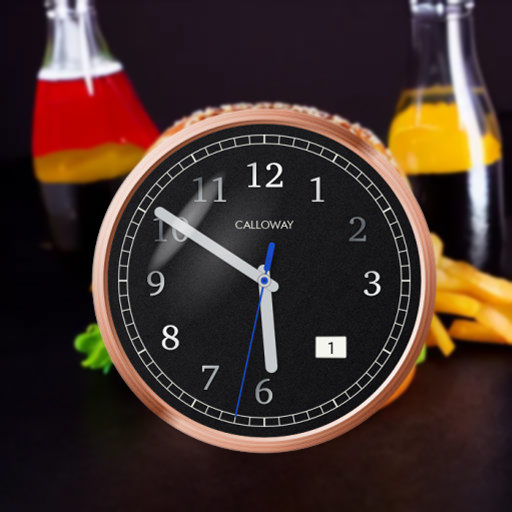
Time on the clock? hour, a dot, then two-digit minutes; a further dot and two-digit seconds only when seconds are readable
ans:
5.50.32
